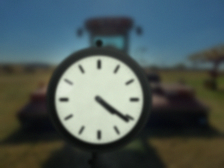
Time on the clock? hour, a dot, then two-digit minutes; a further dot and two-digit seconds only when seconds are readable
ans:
4.21
